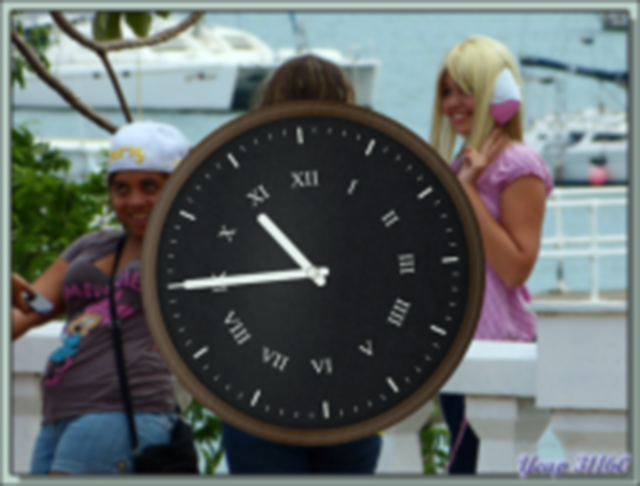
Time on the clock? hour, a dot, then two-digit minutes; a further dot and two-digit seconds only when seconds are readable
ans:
10.45
